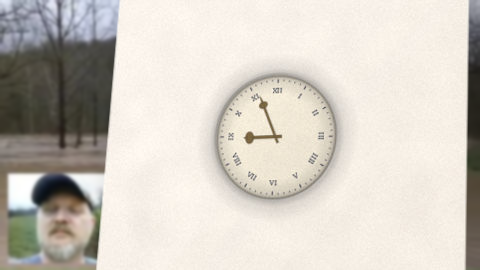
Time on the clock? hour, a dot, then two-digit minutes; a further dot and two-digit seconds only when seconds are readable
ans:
8.56
